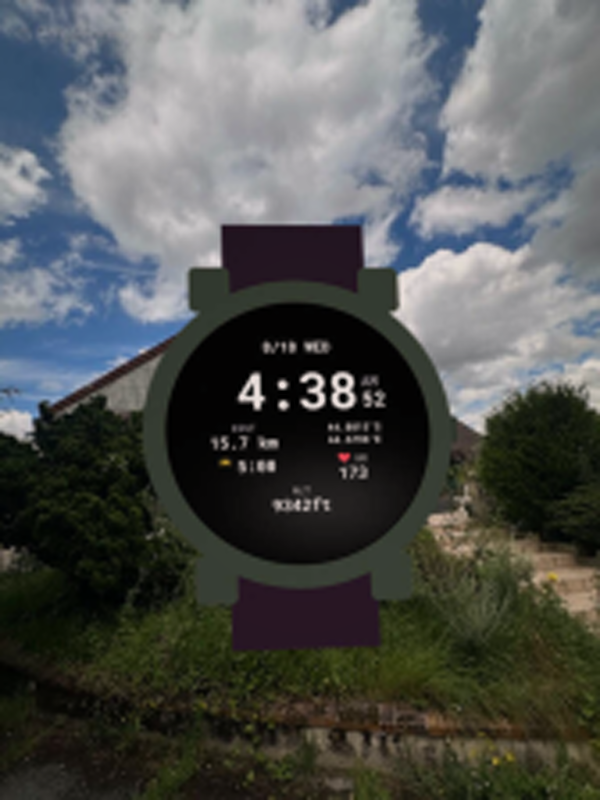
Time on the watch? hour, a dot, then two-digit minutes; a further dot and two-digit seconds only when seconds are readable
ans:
4.38
